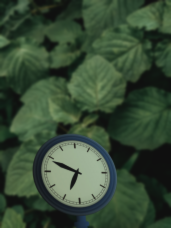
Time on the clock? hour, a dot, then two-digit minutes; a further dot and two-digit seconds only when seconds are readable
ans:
6.49
